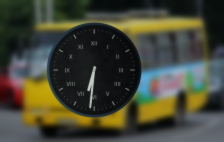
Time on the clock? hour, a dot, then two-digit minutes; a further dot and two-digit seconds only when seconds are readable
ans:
6.31
